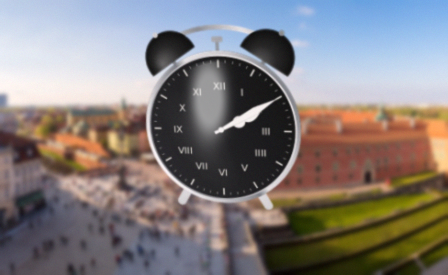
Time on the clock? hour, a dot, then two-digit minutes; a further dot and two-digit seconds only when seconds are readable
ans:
2.10
